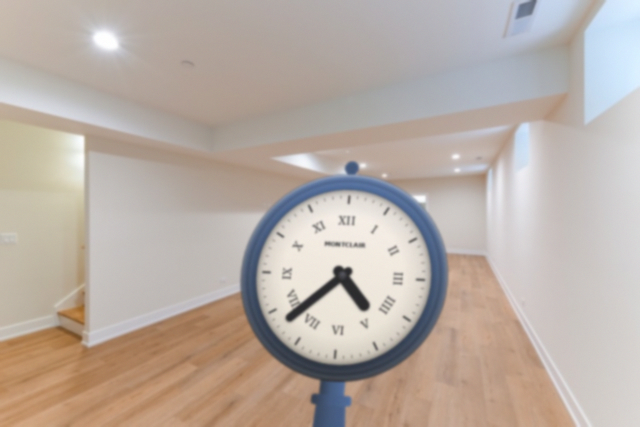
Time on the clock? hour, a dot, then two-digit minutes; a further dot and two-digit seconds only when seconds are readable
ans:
4.38
